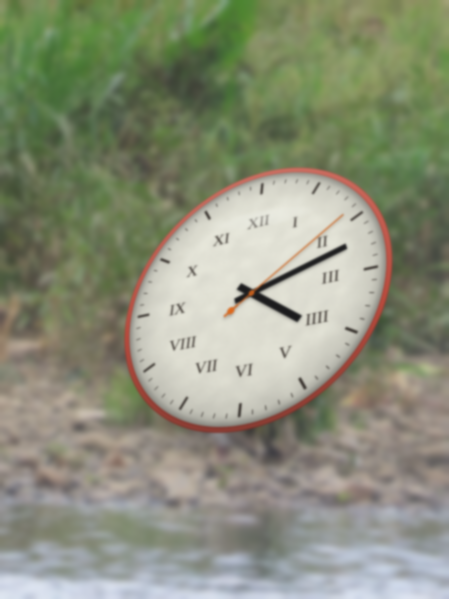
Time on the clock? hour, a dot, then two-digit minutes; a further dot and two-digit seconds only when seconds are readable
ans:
4.12.09
